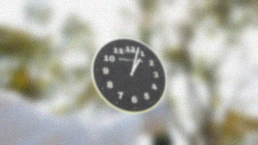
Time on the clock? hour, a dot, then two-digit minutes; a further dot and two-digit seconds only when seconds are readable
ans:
1.03
